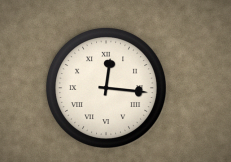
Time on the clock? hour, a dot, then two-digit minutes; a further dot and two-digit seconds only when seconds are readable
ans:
12.16
